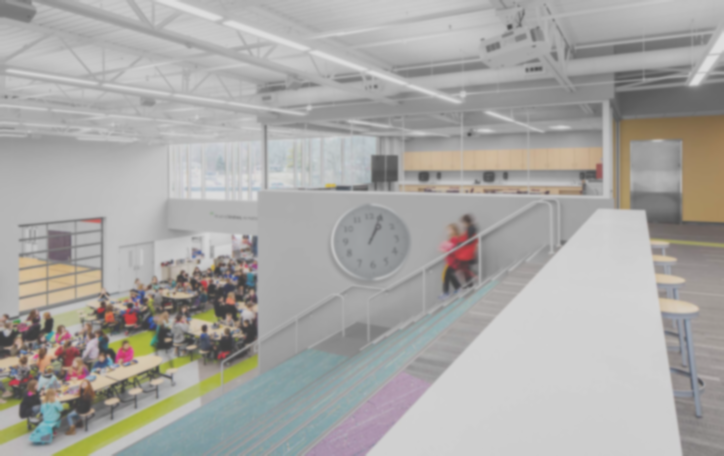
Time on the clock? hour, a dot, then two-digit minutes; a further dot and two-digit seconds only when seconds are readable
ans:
1.04
